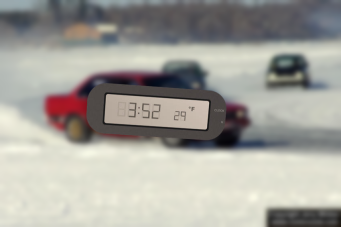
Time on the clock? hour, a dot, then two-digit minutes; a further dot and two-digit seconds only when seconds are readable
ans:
3.52
